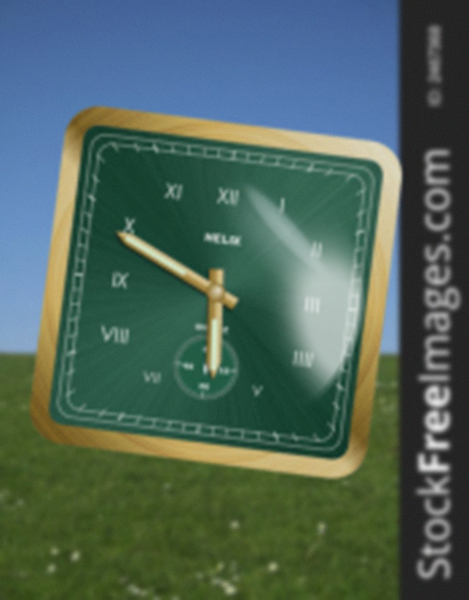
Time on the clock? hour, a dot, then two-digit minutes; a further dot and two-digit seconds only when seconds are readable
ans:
5.49
